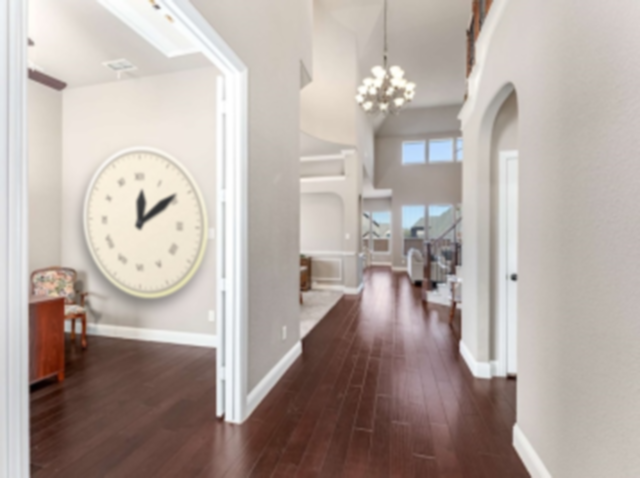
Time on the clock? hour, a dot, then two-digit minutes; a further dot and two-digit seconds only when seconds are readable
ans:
12.09
